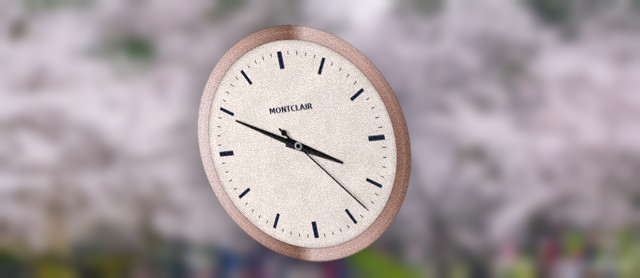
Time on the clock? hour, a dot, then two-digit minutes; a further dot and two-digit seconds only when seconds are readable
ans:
3.49.23
